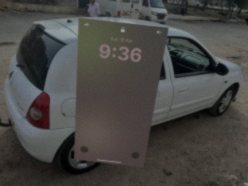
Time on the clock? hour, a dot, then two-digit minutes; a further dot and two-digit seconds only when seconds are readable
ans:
9.36
